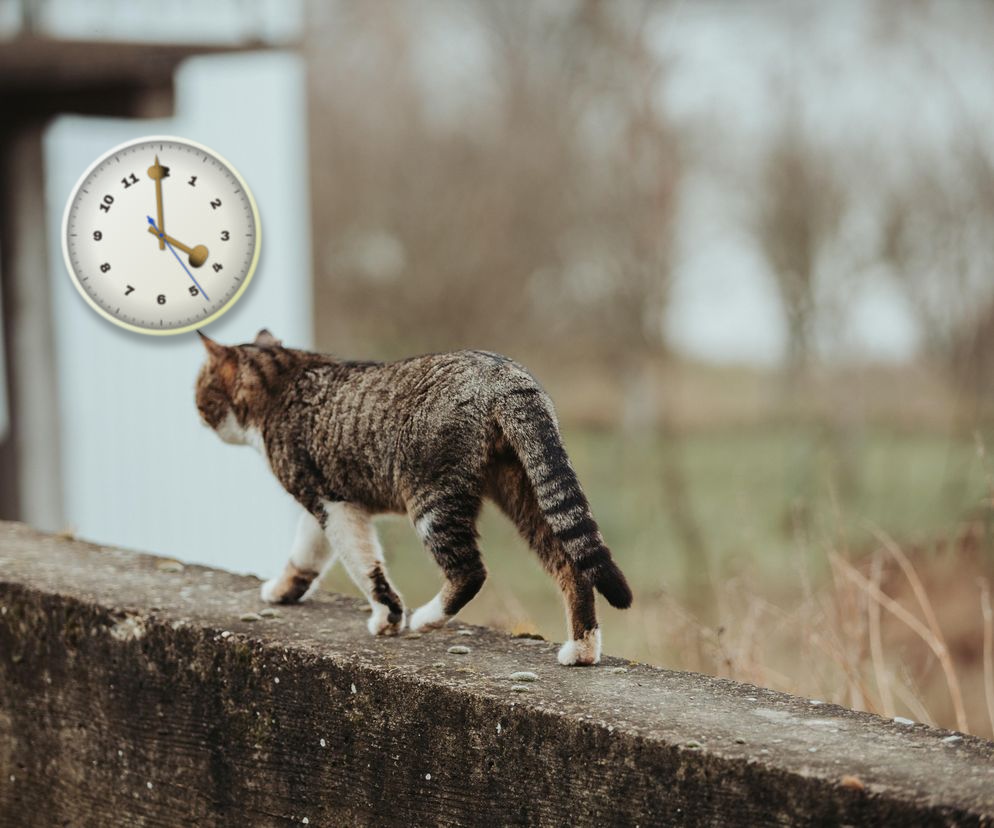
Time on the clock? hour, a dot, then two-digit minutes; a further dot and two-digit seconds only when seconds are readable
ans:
3.59.24
